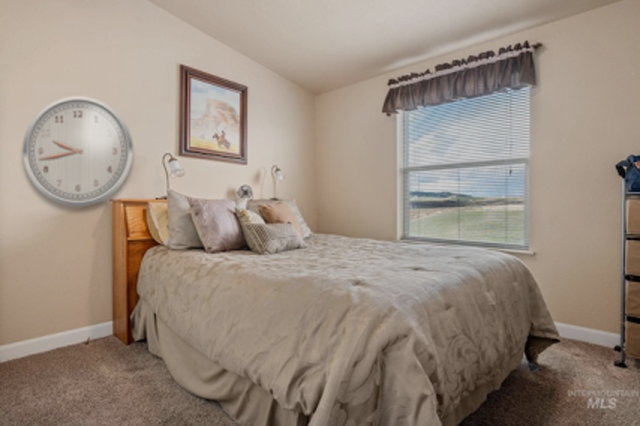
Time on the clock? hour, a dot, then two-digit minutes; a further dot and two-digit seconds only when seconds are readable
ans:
9.43
